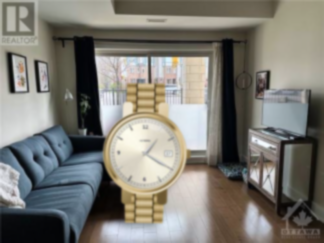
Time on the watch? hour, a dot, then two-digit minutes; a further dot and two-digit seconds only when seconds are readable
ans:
1.20
